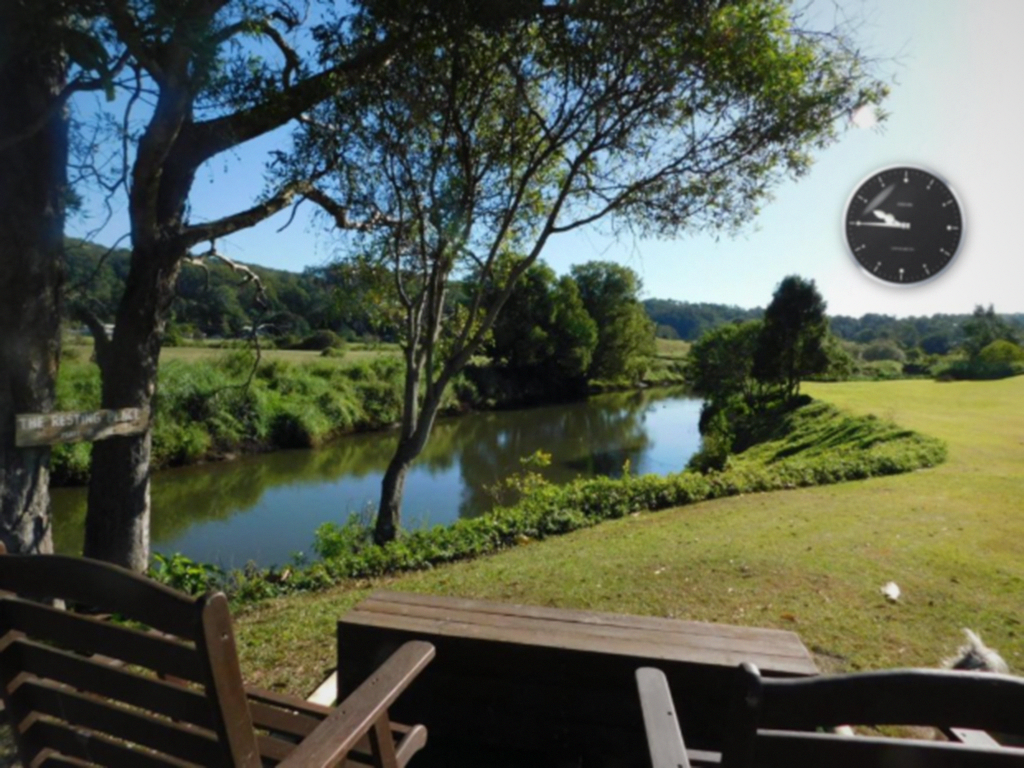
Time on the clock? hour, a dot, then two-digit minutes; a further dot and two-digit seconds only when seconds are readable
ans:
9.45
